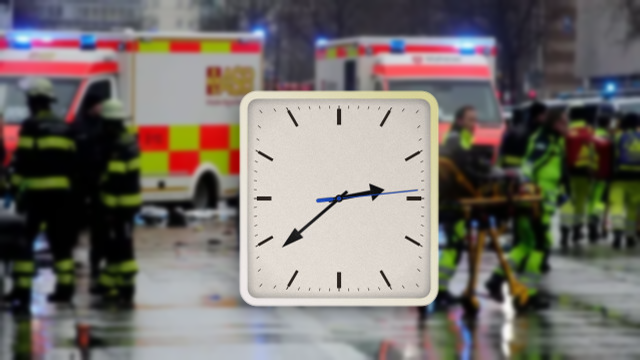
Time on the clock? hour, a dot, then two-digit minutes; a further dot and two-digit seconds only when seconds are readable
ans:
2.38.14
